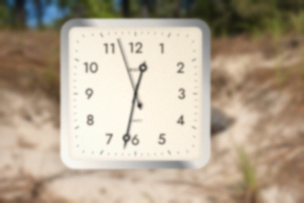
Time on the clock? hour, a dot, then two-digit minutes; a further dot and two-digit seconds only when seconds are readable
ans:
12.31.57
